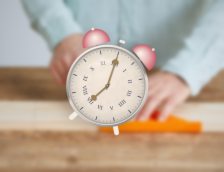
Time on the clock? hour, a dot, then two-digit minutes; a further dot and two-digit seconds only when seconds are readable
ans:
7.00
